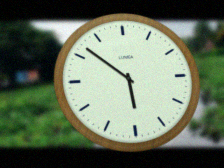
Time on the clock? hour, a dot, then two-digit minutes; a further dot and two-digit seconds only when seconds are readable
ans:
5.52
